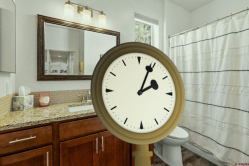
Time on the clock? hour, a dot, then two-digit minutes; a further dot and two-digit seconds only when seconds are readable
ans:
2.04
